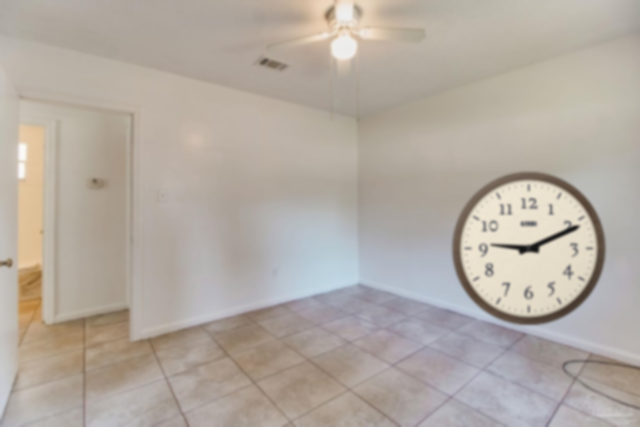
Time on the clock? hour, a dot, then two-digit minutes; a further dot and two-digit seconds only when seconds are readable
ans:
9.11
